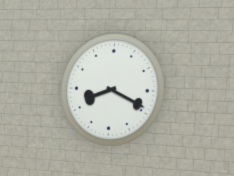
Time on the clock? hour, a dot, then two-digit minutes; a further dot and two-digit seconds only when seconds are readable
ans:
8.19
